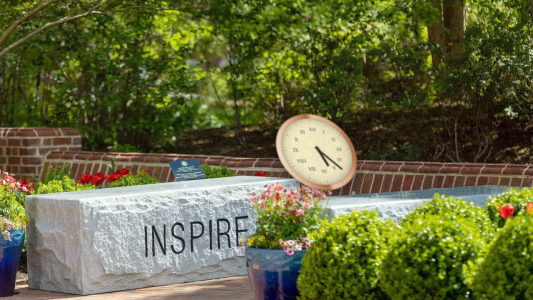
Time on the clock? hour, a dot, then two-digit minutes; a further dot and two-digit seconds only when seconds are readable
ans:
5.23
